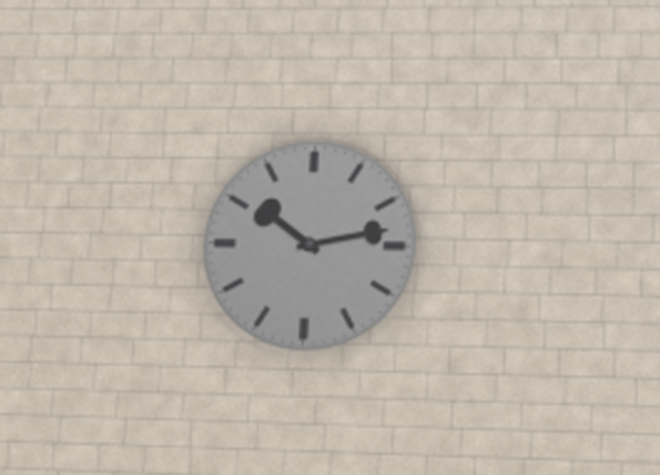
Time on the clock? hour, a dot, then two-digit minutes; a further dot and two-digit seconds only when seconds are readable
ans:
10.13
